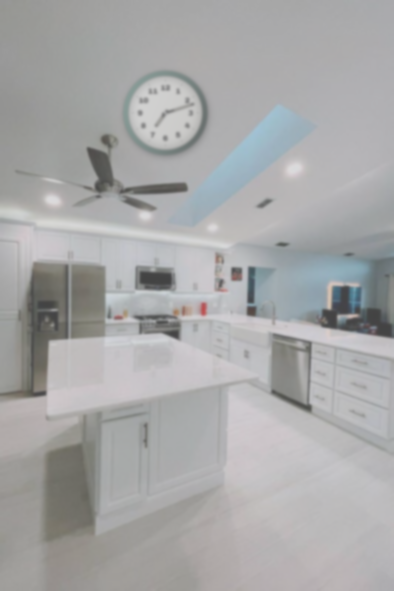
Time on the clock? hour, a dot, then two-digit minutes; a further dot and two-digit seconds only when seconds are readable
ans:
7.12
